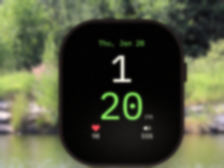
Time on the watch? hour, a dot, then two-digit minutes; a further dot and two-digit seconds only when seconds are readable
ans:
1.20
